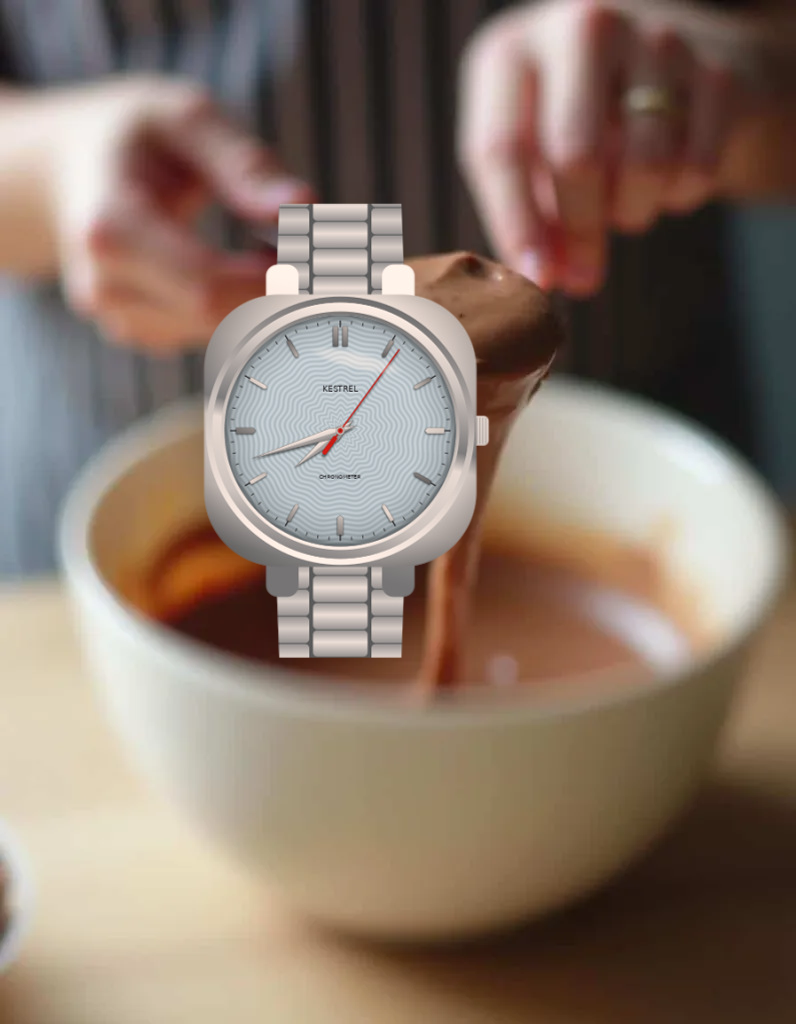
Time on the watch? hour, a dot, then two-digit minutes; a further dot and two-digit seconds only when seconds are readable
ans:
7.42.06
